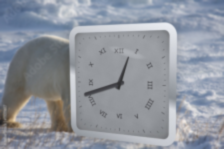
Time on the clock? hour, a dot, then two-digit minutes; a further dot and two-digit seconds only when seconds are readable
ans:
12.42
